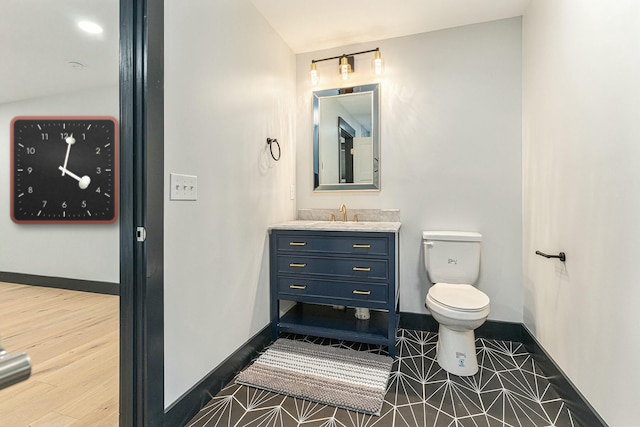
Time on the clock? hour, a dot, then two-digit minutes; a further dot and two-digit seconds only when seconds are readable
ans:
4.02
